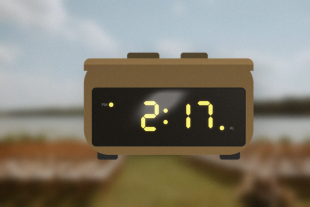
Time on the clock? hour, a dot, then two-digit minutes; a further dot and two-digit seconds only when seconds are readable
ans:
2.17
